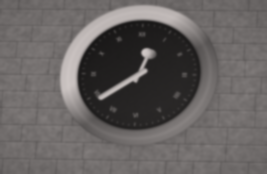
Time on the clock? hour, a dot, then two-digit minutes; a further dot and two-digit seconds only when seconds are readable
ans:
12.39
